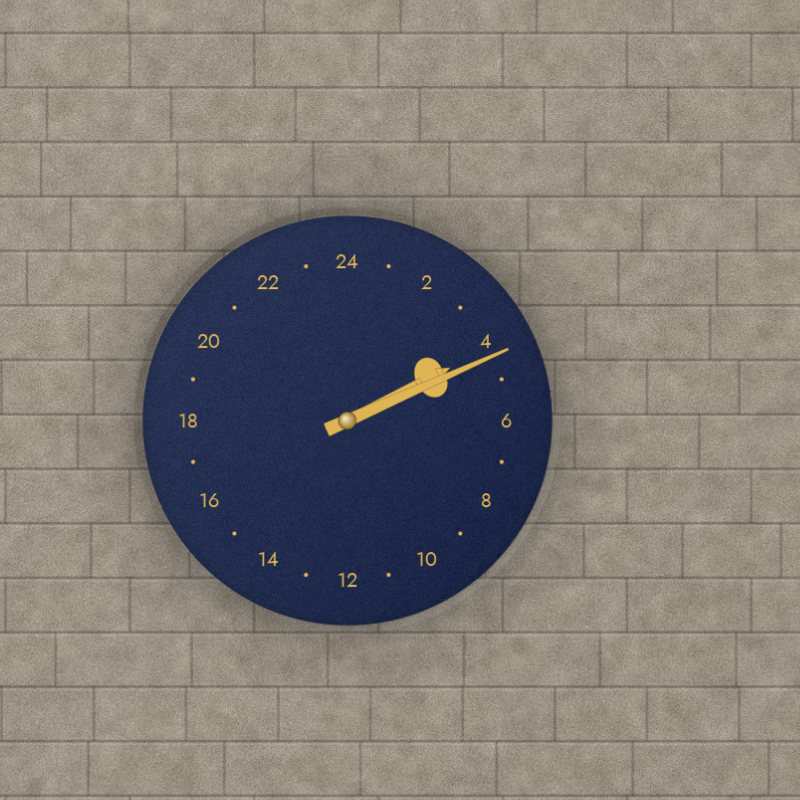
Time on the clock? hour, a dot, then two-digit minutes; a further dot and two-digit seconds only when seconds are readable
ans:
4.11
